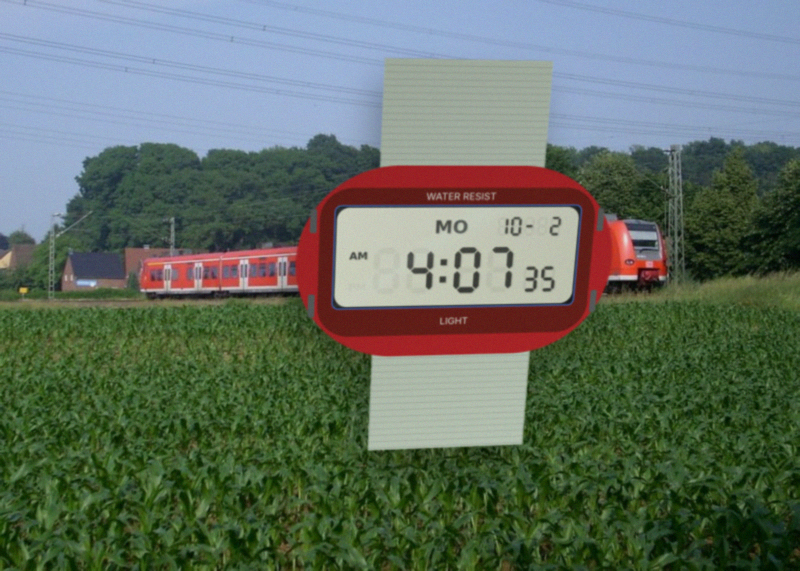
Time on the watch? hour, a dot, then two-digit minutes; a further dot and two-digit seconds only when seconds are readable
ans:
4.07.35
